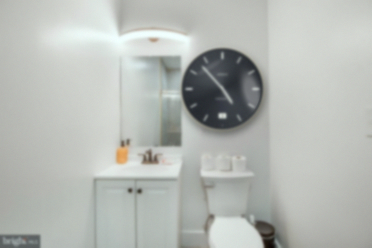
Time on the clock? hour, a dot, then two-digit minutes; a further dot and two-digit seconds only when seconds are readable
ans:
4.53
